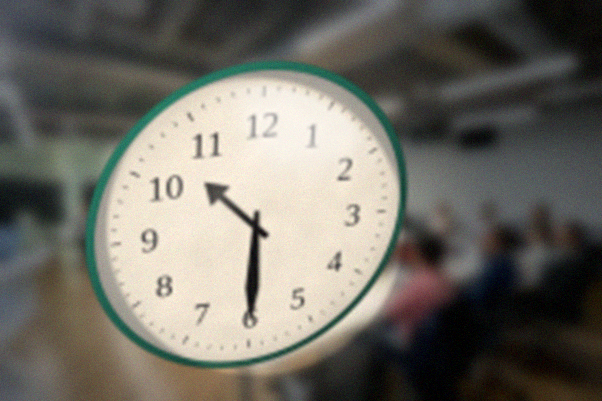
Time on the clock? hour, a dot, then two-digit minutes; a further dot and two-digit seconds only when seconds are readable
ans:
10.30
